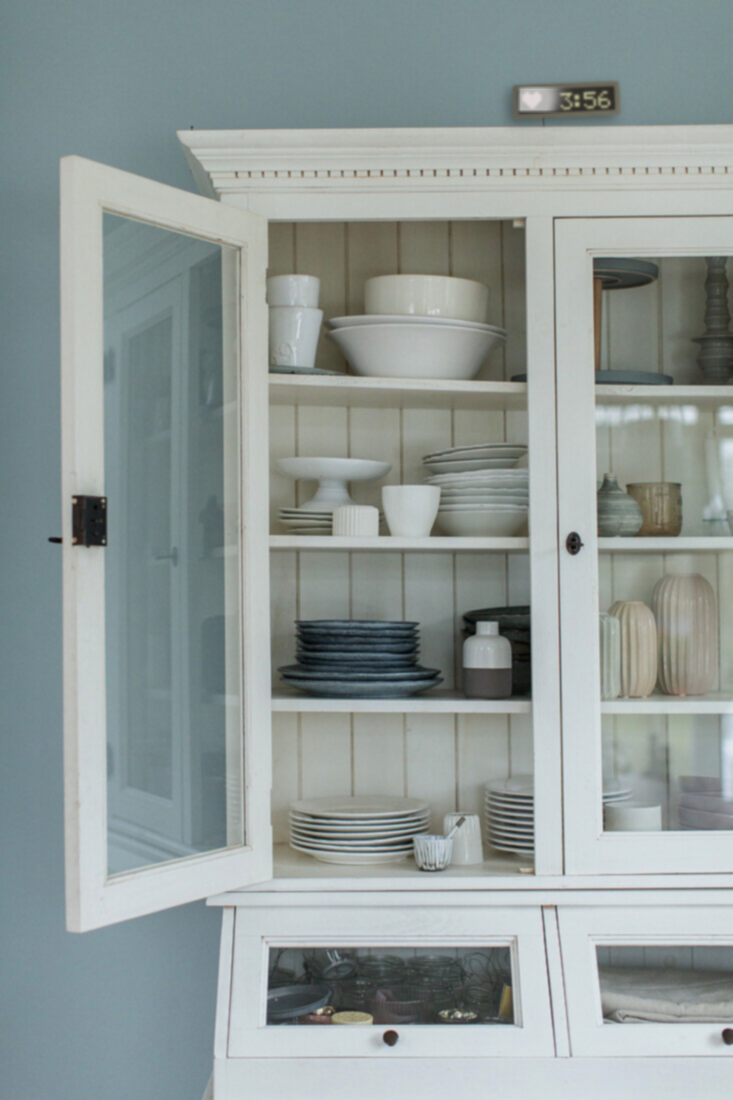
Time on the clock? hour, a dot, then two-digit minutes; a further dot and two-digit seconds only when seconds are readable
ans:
3.56
